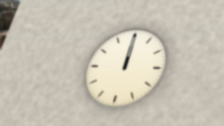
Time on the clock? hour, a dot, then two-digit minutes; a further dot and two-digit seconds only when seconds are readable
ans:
12.00
